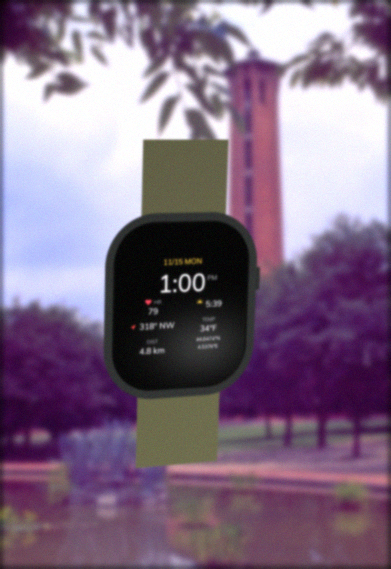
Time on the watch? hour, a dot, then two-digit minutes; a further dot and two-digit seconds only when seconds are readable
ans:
1.00
